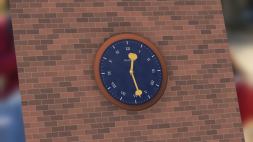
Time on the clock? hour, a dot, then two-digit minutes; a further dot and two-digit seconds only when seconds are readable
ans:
12.28
